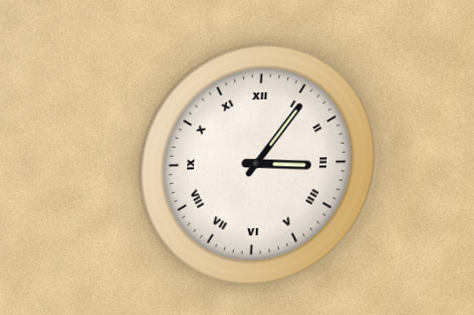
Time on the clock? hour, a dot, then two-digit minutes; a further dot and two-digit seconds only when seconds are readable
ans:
3.06
